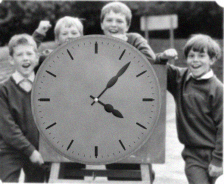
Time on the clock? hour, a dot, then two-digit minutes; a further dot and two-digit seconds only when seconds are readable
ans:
4.07
